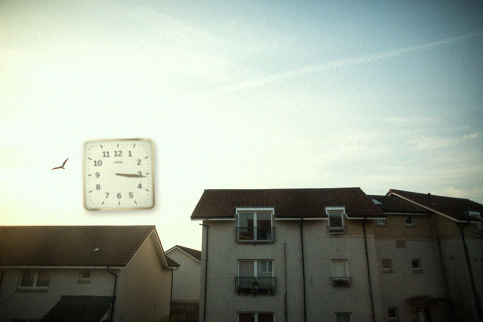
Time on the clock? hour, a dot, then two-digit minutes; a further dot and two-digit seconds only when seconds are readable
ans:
3.16
